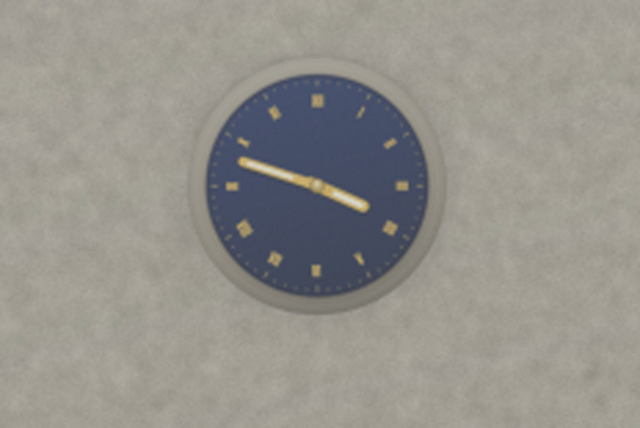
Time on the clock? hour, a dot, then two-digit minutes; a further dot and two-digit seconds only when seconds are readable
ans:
3.48
